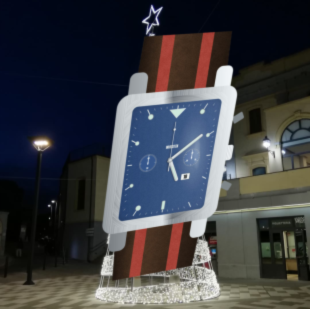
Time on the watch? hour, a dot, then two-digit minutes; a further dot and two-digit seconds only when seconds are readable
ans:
5.09
